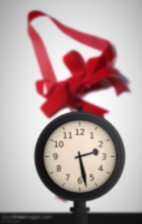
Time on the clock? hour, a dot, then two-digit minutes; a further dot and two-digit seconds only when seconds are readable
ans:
2.28
